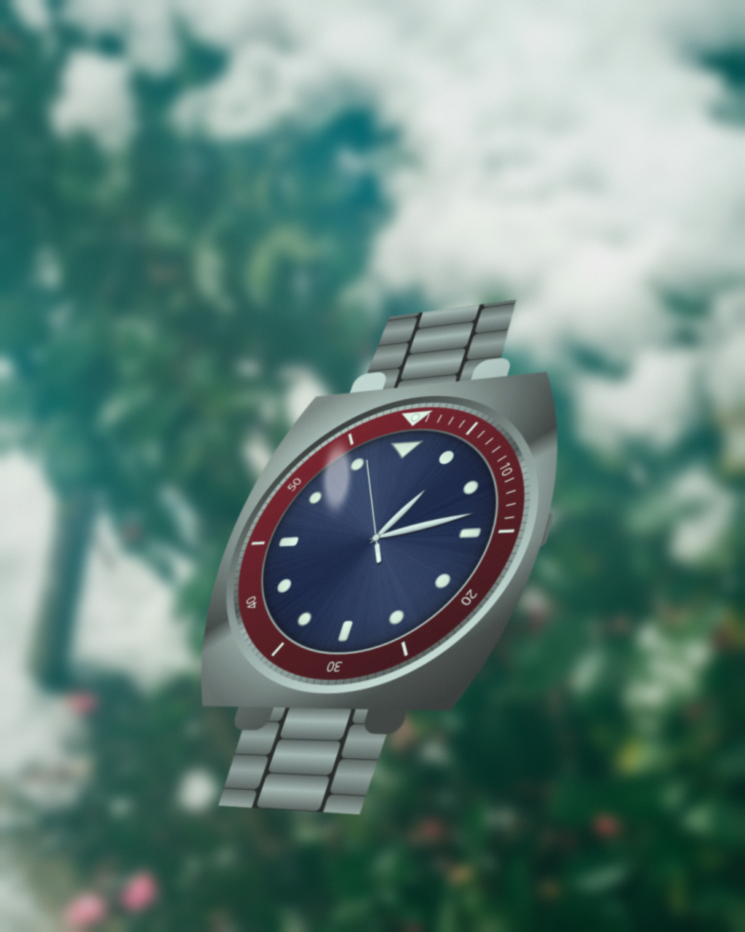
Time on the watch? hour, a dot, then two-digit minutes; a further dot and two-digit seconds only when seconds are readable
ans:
1.12.56
